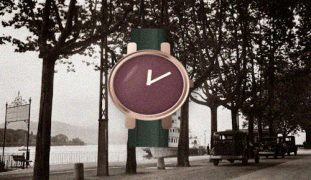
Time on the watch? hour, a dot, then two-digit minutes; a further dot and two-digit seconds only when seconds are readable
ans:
12.10
